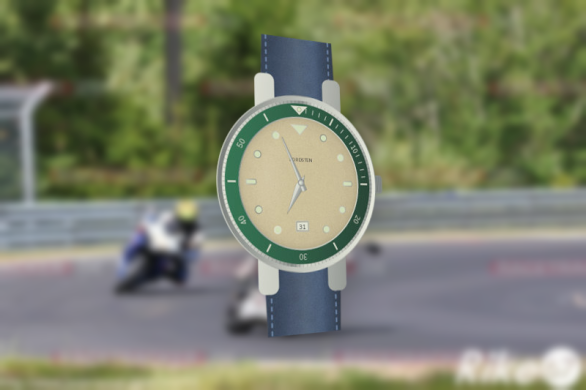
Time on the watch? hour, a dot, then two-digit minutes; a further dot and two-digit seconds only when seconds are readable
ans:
6.56
